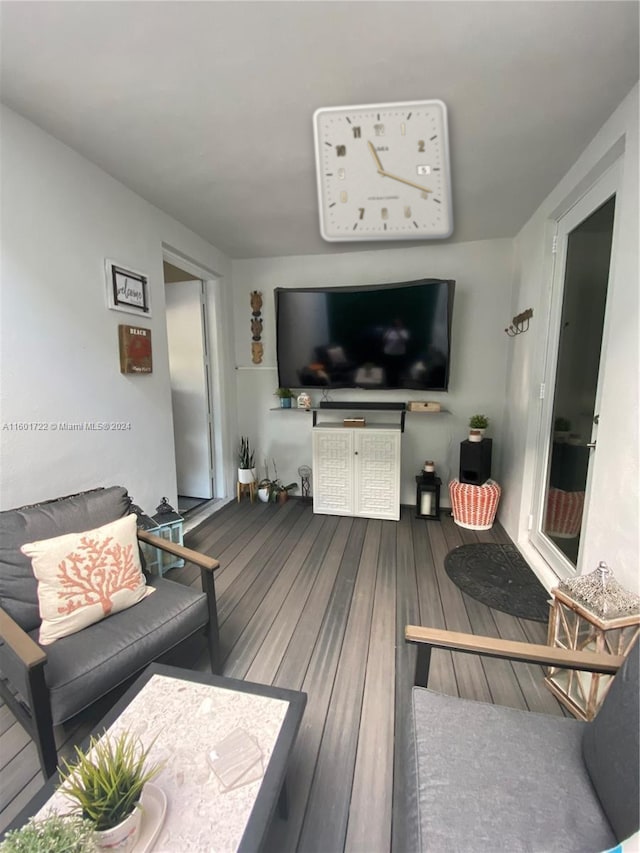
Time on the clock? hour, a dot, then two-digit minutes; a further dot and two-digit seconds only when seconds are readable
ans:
11.19
